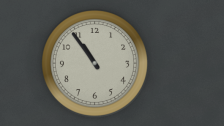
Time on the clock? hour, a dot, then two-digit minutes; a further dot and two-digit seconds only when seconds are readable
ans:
10.54
